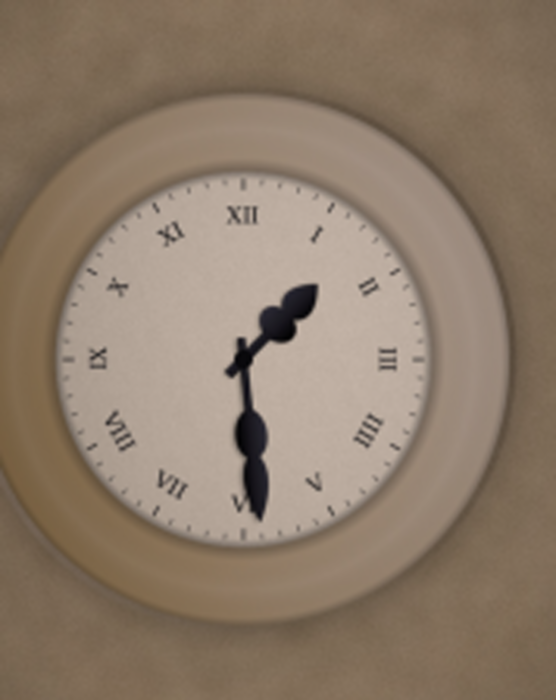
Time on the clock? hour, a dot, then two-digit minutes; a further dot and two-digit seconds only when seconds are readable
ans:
1.29
